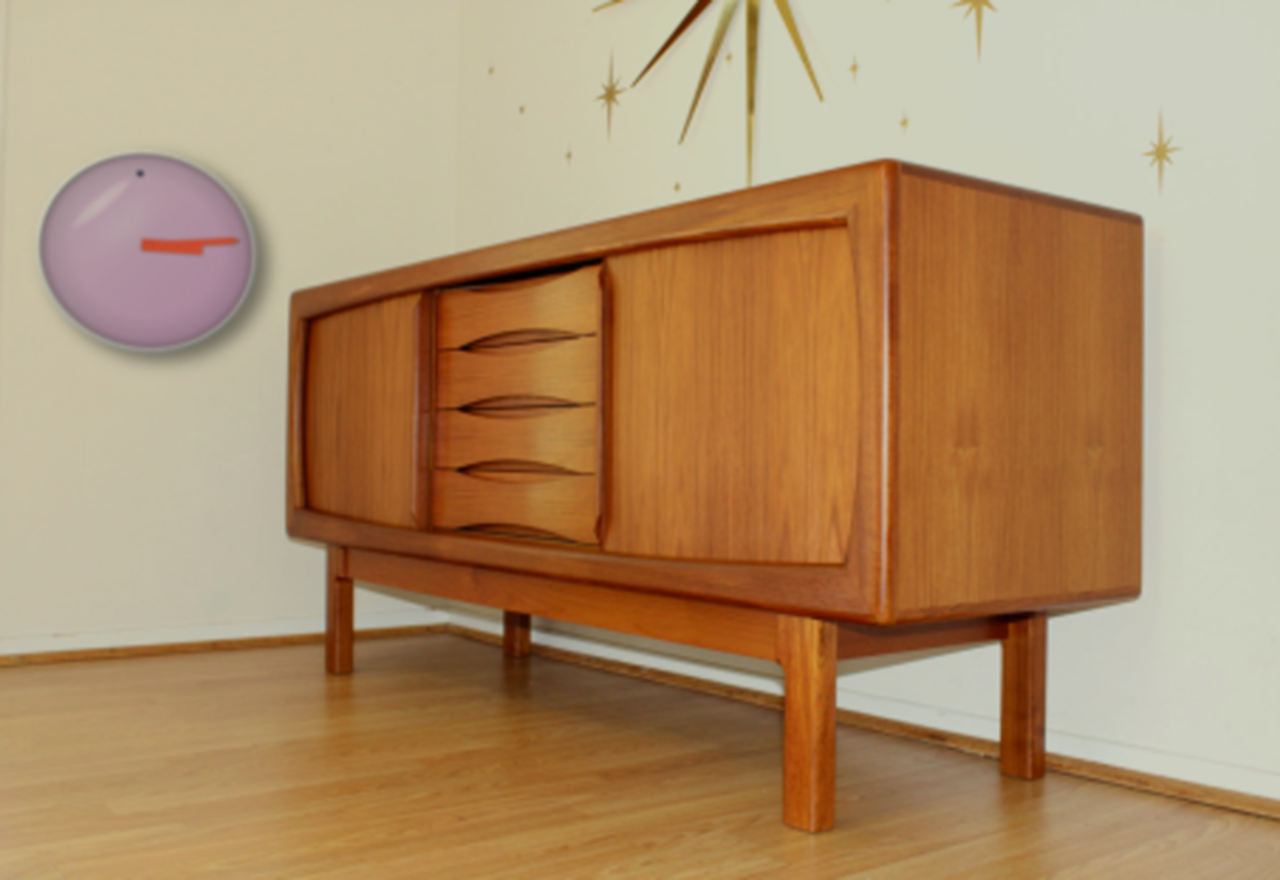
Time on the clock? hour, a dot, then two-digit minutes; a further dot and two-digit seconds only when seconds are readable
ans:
3.15
